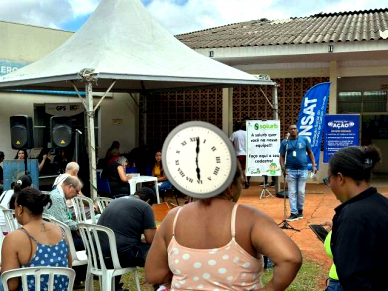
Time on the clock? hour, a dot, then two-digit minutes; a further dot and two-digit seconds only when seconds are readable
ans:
6.02
